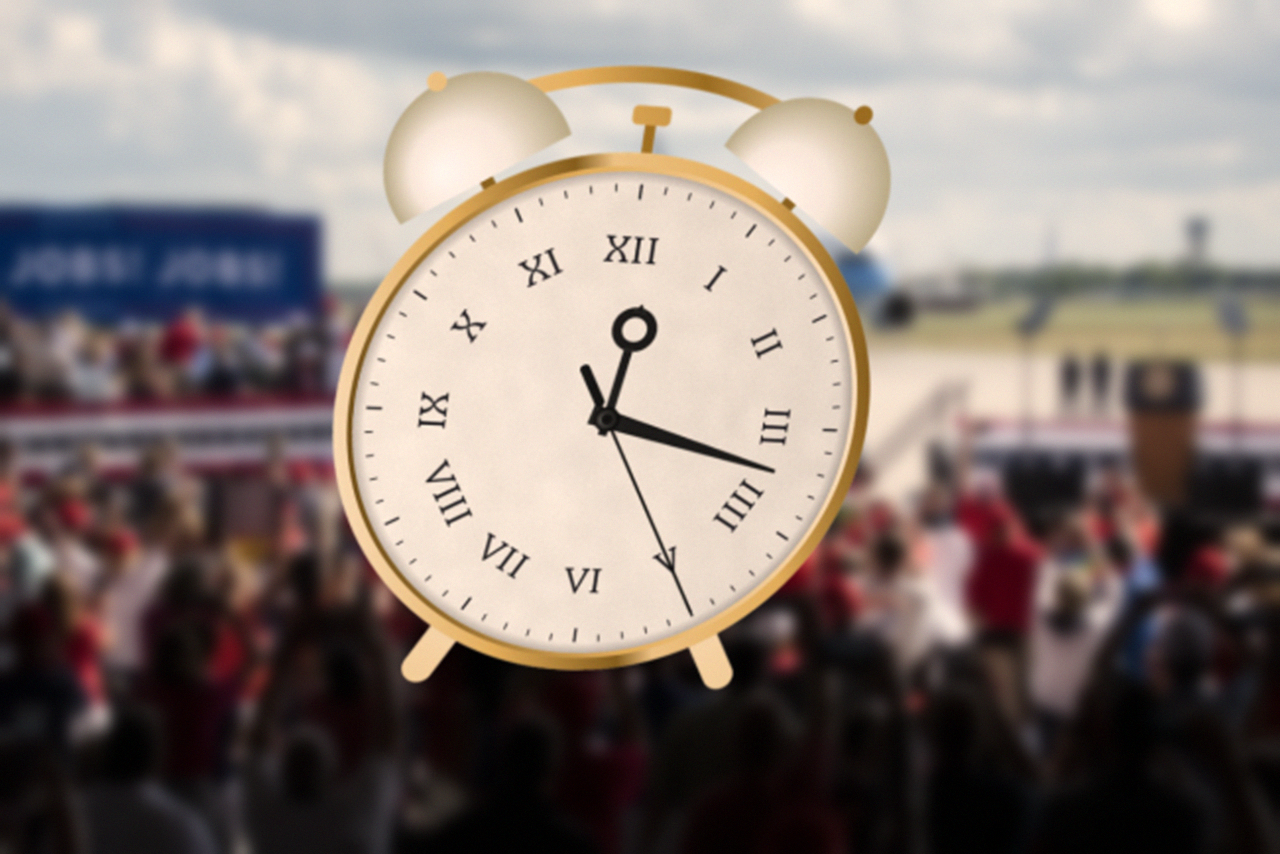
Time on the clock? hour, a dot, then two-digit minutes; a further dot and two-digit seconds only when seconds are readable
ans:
12.17.25
